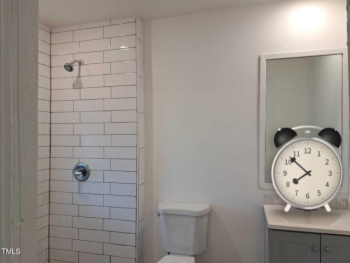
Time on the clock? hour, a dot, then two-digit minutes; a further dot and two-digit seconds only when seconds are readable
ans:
7.52
